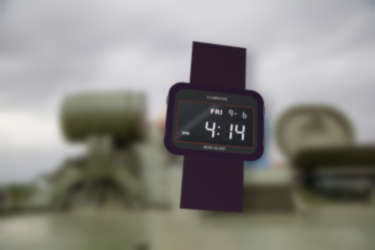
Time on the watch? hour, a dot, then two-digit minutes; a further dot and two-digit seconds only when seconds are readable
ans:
4.14
